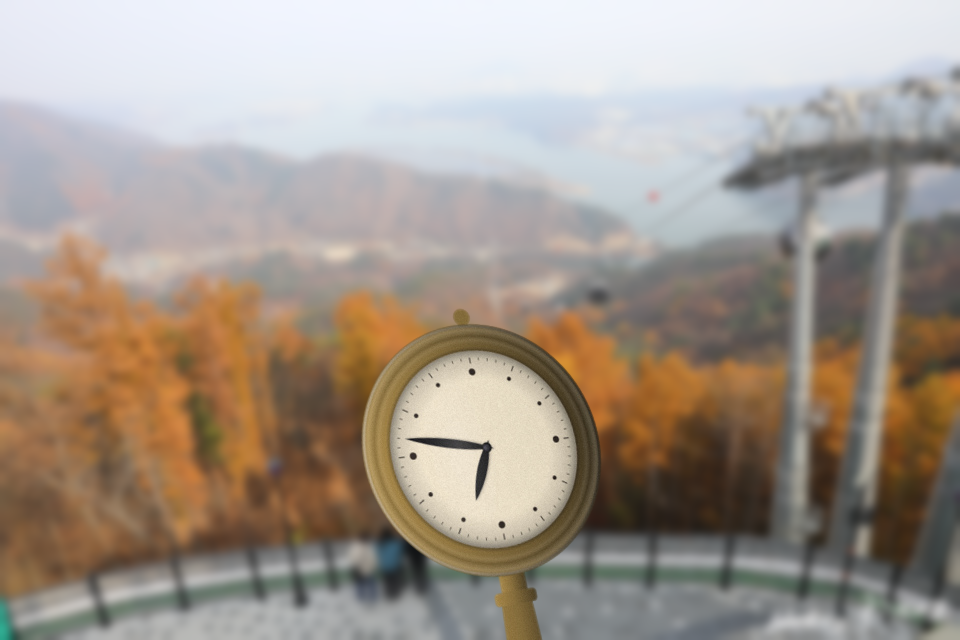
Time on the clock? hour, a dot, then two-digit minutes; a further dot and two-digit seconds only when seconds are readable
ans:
6.47
